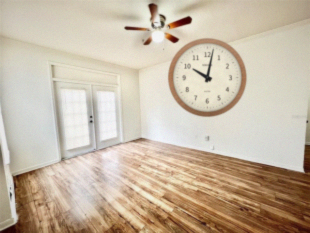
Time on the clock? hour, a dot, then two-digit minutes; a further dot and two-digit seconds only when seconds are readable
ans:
10.02
